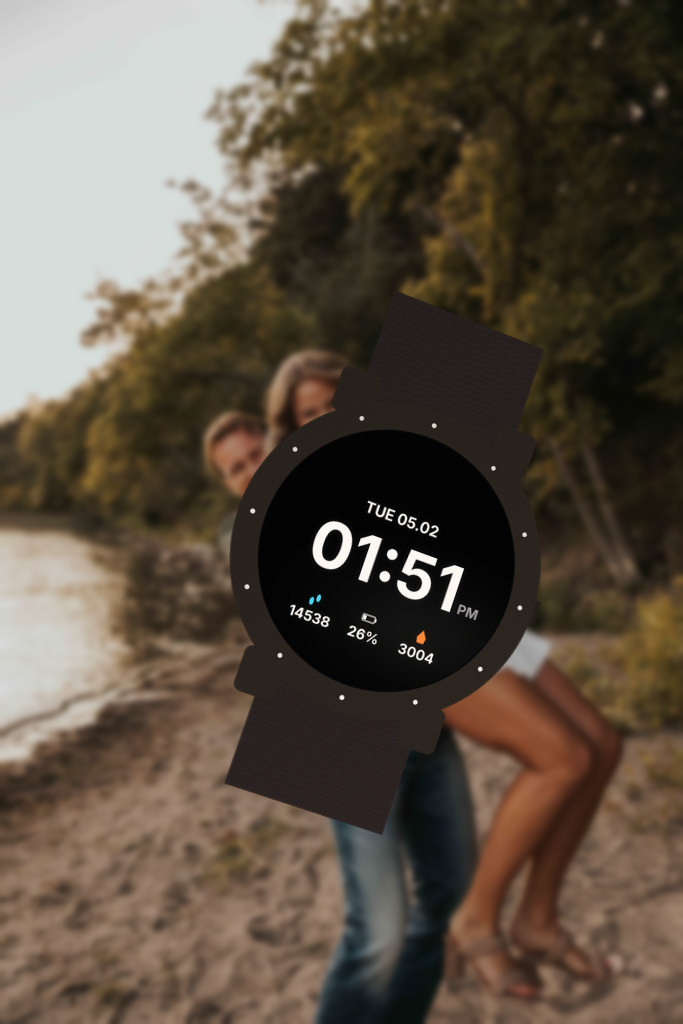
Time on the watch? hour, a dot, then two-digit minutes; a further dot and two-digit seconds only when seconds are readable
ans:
1.51
